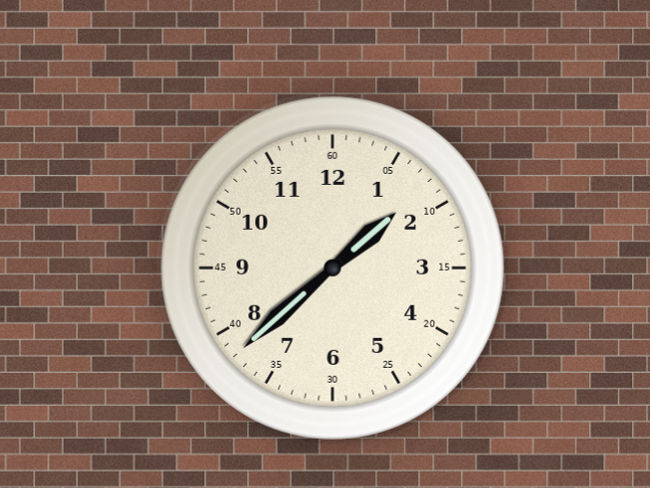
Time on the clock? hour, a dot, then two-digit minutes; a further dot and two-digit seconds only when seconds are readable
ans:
1.38
